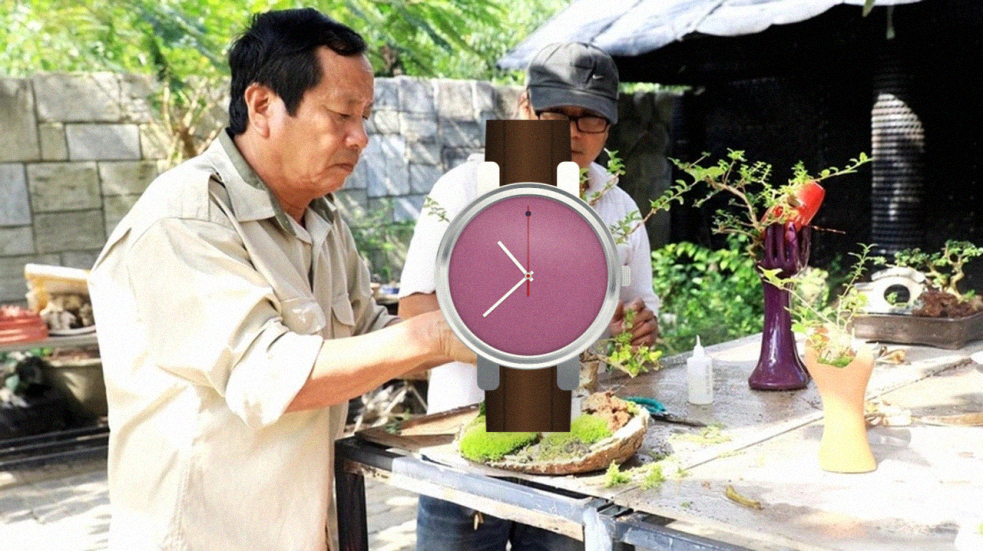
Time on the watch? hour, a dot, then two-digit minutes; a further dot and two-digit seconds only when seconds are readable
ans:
10.38.00
